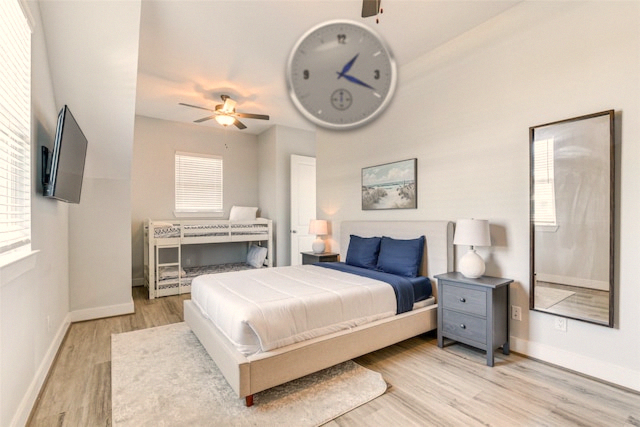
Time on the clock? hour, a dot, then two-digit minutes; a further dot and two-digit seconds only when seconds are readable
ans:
1.19
